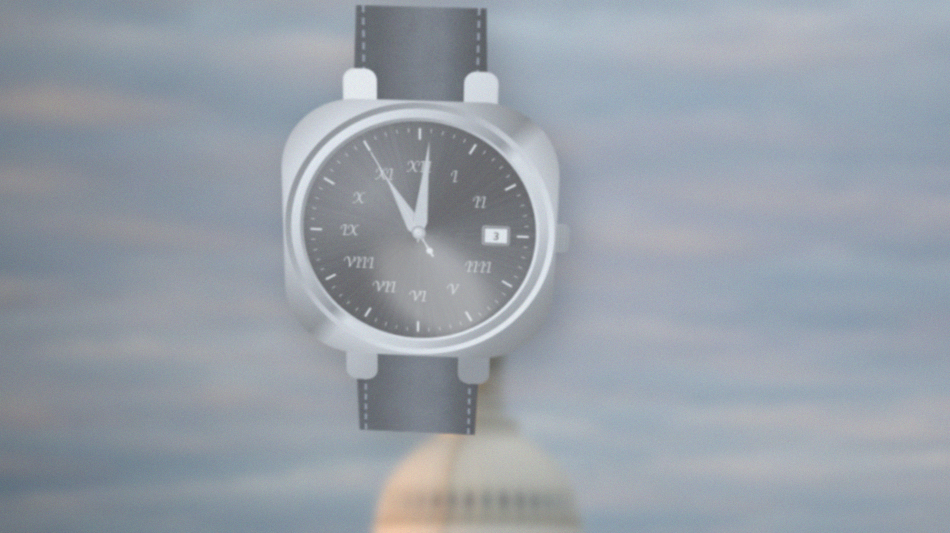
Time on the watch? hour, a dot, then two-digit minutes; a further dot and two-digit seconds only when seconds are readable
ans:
11.00.55
